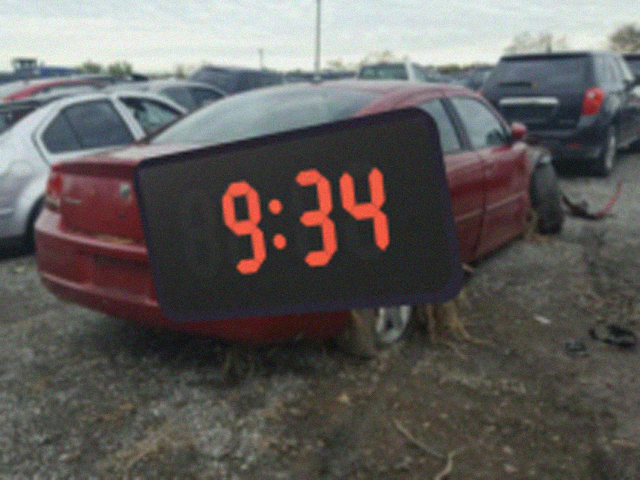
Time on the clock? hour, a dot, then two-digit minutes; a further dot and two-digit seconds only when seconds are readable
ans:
9.34
